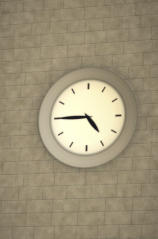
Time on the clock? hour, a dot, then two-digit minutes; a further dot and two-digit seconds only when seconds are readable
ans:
4.45
